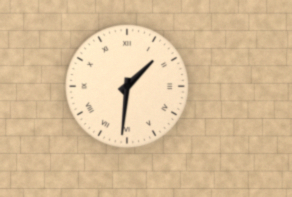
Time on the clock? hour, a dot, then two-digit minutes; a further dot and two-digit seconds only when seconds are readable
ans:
1.31
